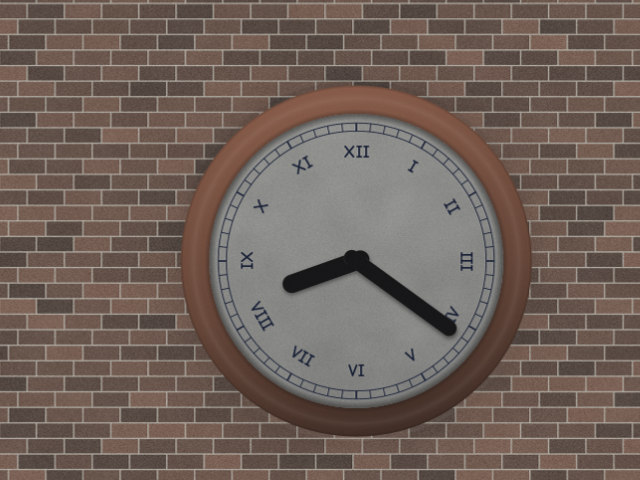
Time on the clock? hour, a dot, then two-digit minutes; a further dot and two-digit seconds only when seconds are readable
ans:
8.21
